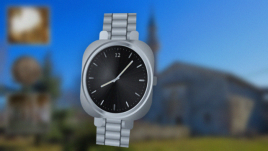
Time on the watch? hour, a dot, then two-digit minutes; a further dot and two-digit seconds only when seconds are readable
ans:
8.07
